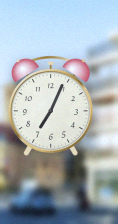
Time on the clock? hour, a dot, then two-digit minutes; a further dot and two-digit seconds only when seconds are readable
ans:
7.04
